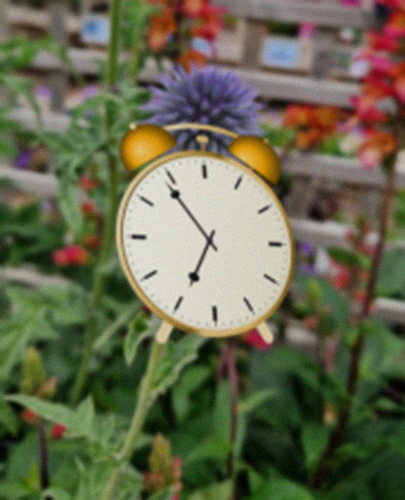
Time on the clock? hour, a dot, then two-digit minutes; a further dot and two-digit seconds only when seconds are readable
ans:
6.54
